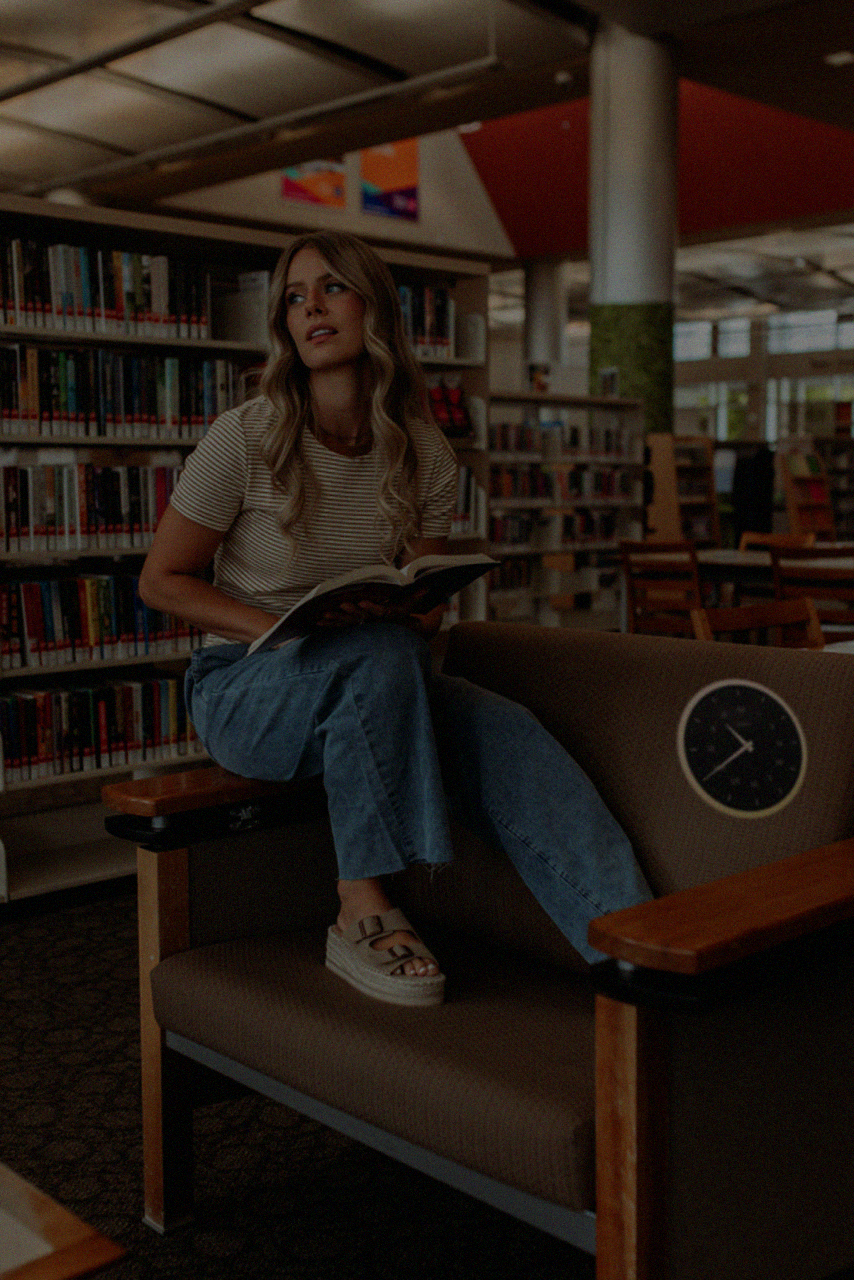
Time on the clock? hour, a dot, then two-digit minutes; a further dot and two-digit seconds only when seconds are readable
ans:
10.40
